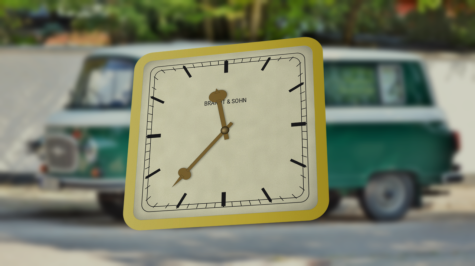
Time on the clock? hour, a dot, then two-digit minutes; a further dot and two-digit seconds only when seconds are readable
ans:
11.37
